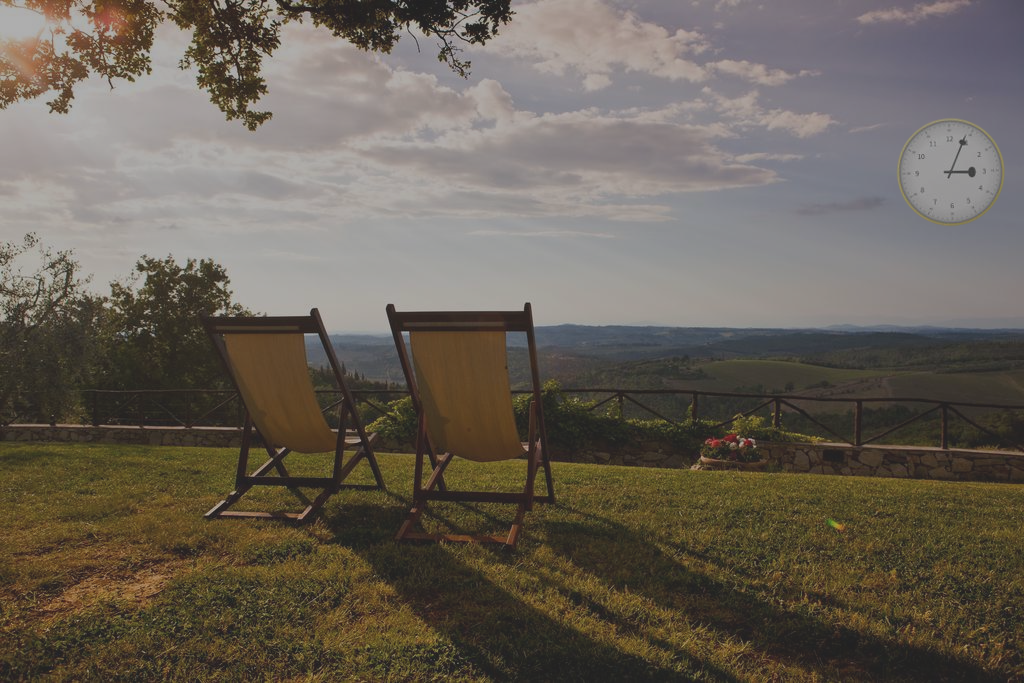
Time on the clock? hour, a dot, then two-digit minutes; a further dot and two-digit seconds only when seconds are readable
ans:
3.04
